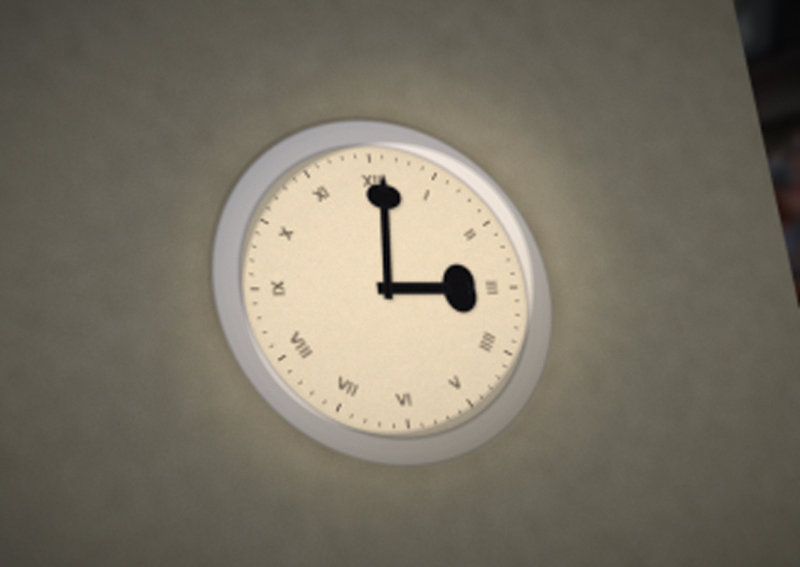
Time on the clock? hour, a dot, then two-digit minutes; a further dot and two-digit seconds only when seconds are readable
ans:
3.01
